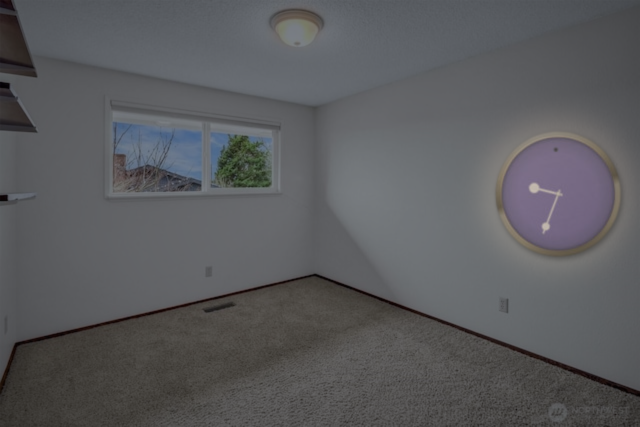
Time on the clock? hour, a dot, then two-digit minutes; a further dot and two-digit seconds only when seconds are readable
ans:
9.34
